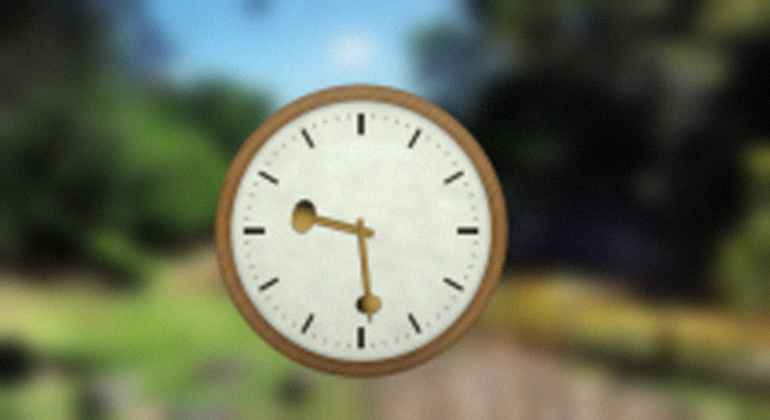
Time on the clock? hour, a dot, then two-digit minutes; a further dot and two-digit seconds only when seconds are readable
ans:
9.29
